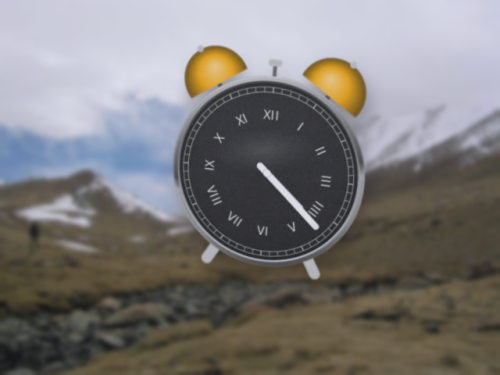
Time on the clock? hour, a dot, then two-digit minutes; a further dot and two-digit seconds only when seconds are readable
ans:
4.22
